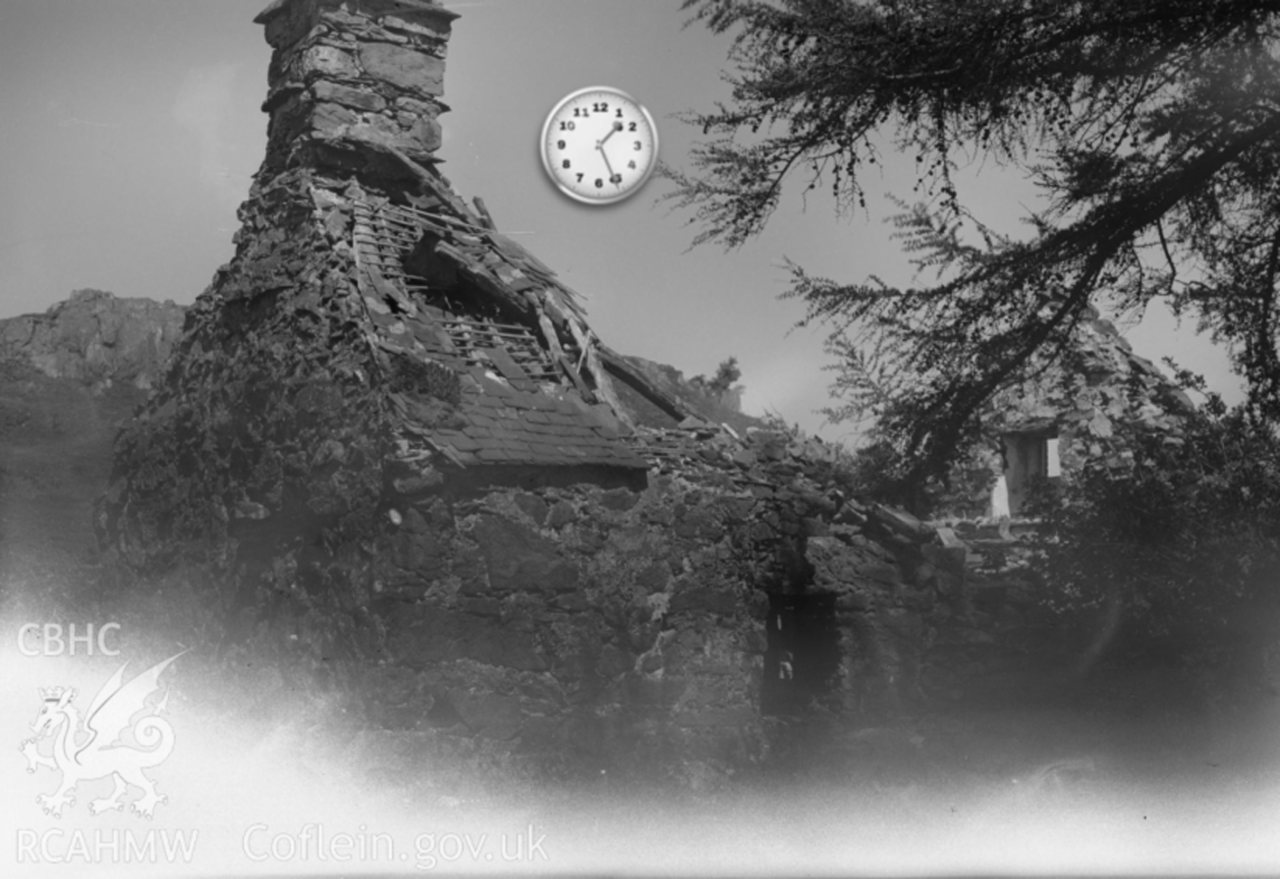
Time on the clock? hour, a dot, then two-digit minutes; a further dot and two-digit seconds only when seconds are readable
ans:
1.26
